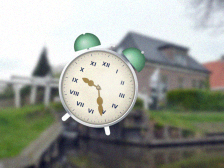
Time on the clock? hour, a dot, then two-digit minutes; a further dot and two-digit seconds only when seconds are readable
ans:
9.26
